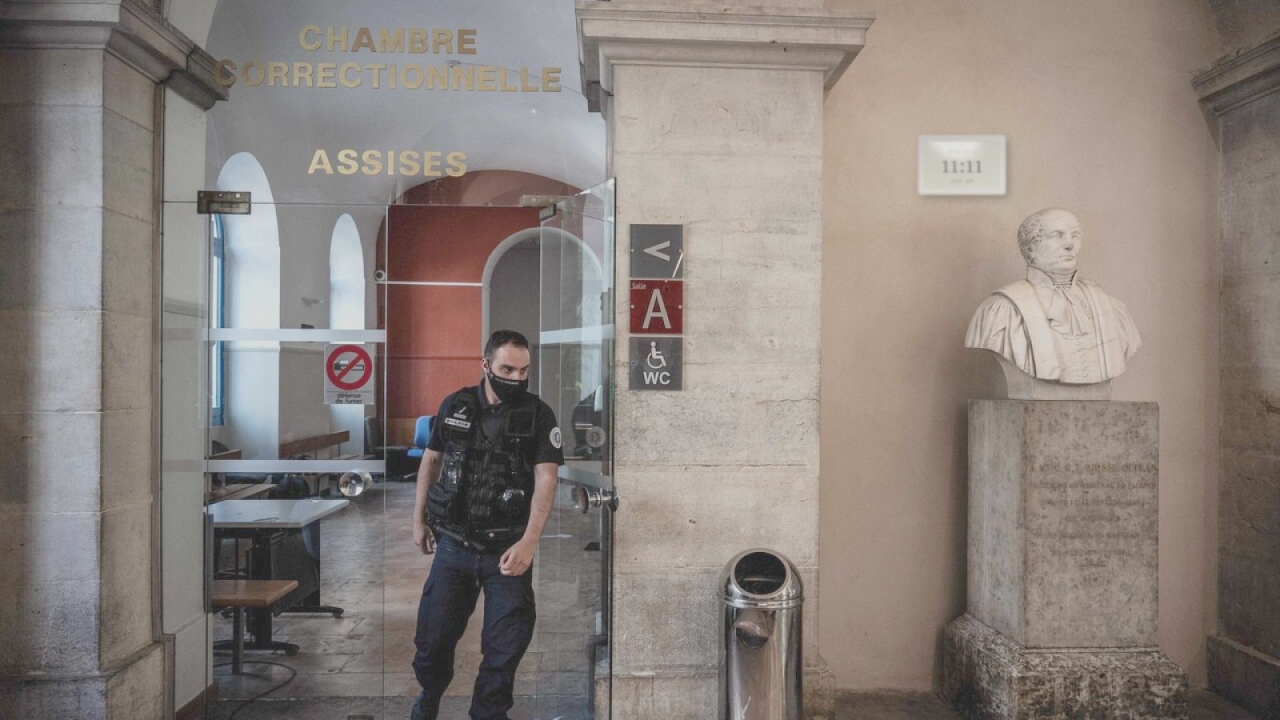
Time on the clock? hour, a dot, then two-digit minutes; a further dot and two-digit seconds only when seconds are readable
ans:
11.11
